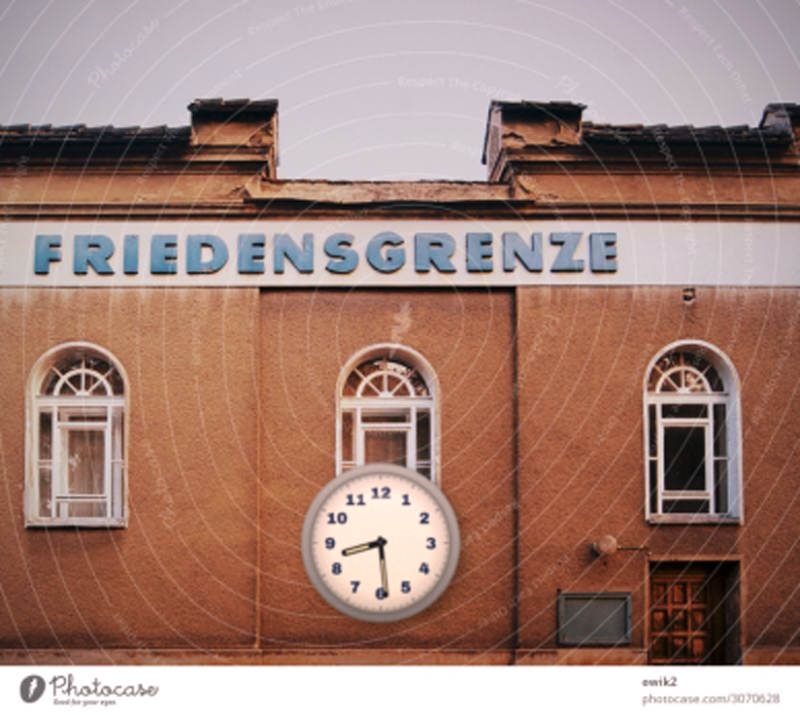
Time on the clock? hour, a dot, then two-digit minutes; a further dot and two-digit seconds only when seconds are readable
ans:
8.29
